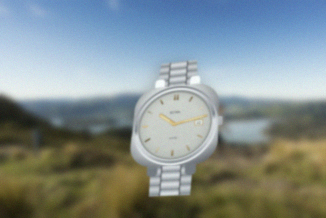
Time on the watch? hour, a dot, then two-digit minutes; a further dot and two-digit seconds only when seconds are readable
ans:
10.13
